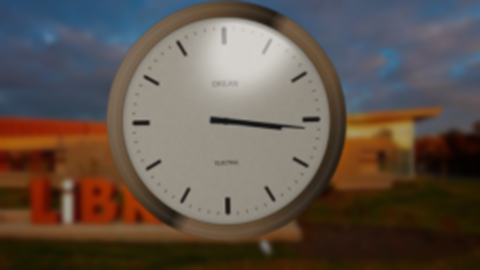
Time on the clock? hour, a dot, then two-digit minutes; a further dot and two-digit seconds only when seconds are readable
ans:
3.16
